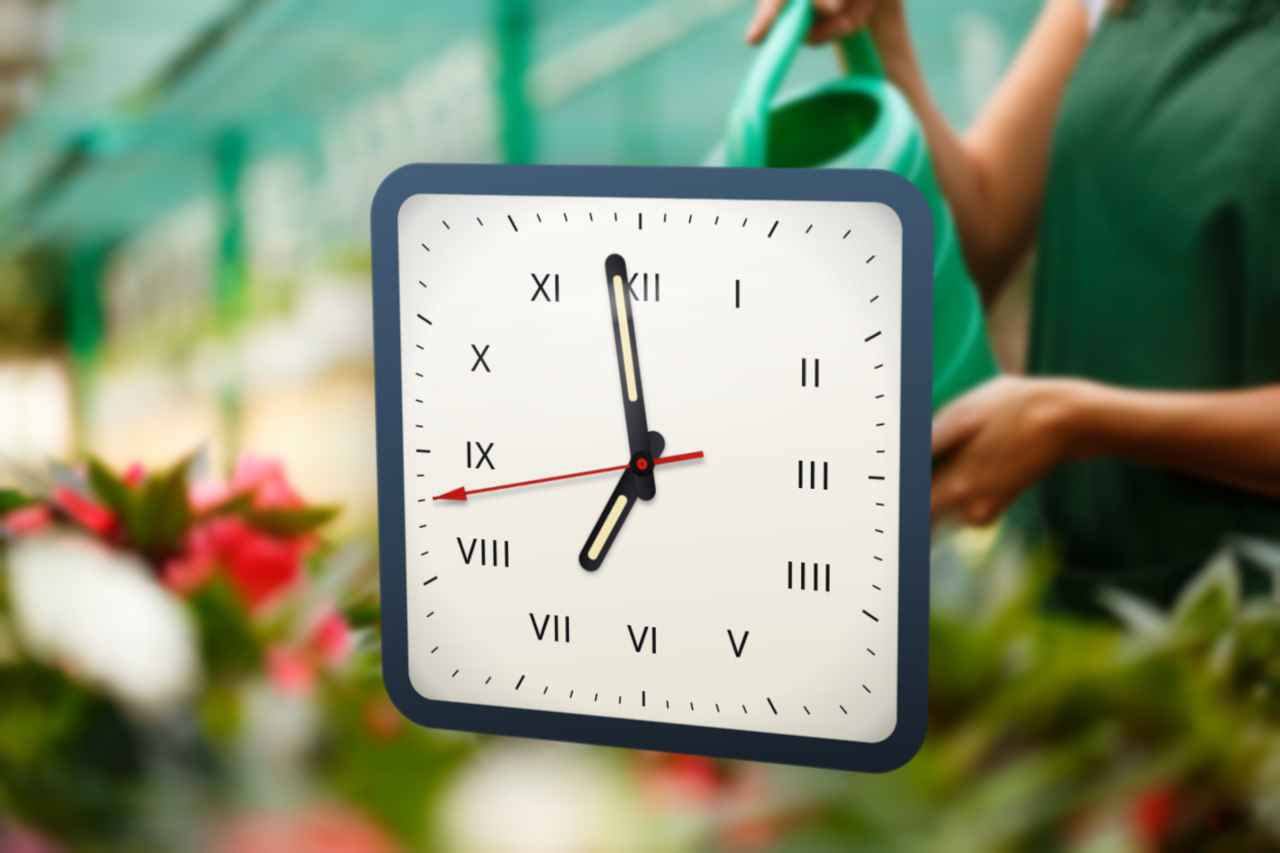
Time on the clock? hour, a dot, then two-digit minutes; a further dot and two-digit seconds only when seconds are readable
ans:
6.58.43
